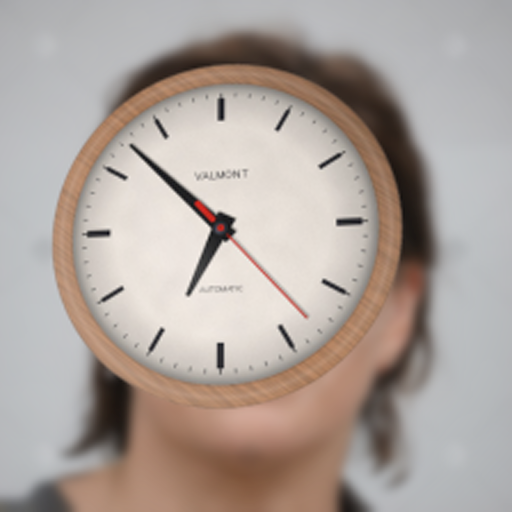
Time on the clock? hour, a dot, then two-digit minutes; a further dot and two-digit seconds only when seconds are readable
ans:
6.52.23
